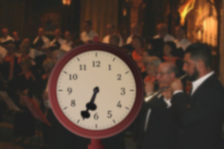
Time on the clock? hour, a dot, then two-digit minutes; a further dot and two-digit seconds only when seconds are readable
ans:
6.34
